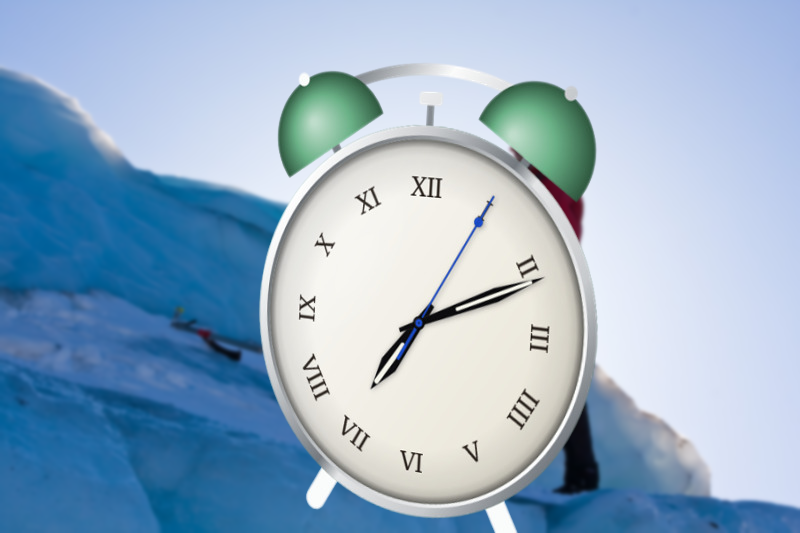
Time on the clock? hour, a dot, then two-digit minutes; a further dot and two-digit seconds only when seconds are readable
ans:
7.11.05
